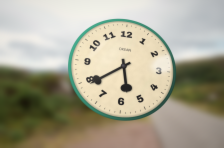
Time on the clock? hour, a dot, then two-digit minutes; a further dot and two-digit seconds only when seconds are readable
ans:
5.39
